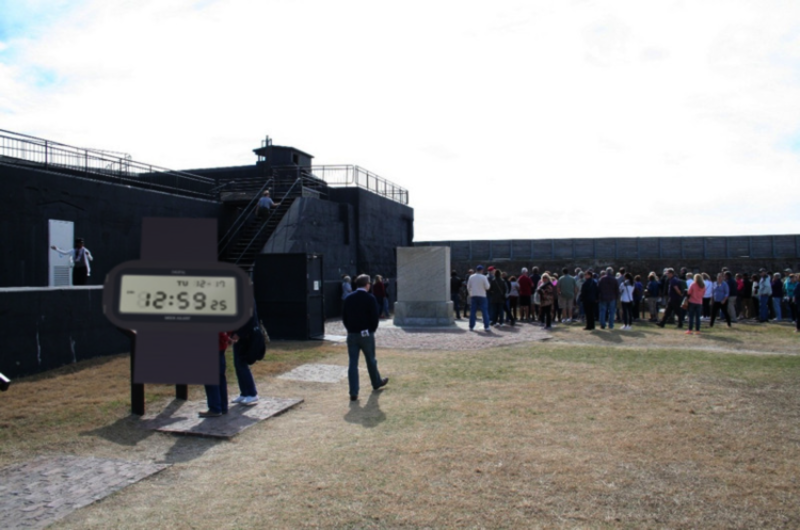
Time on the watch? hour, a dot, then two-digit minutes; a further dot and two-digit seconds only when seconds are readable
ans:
12.59
